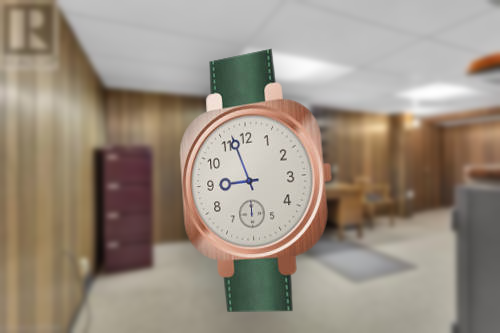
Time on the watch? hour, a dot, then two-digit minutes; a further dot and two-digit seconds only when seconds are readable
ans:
8.57
